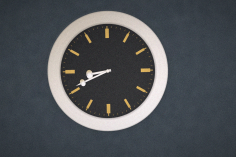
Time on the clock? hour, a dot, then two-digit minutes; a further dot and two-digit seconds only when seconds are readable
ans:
8.41
